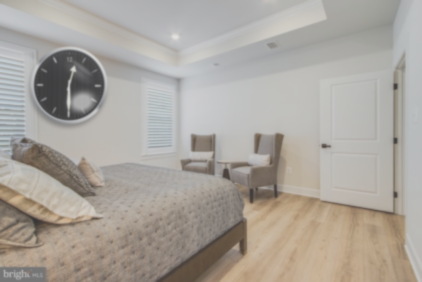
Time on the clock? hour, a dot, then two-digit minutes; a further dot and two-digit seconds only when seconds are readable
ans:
12.30
